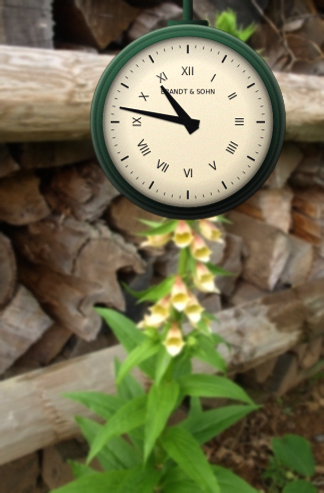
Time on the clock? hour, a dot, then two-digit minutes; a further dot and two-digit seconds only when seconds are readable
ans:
10.47
